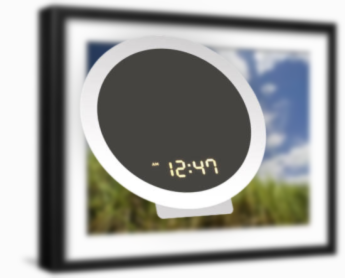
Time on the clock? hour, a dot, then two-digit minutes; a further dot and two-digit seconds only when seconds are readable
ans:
12.47
